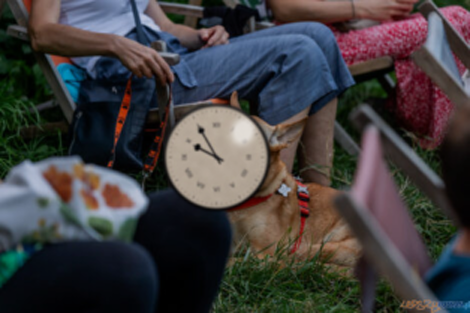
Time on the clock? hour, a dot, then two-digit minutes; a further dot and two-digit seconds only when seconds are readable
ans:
9.55
